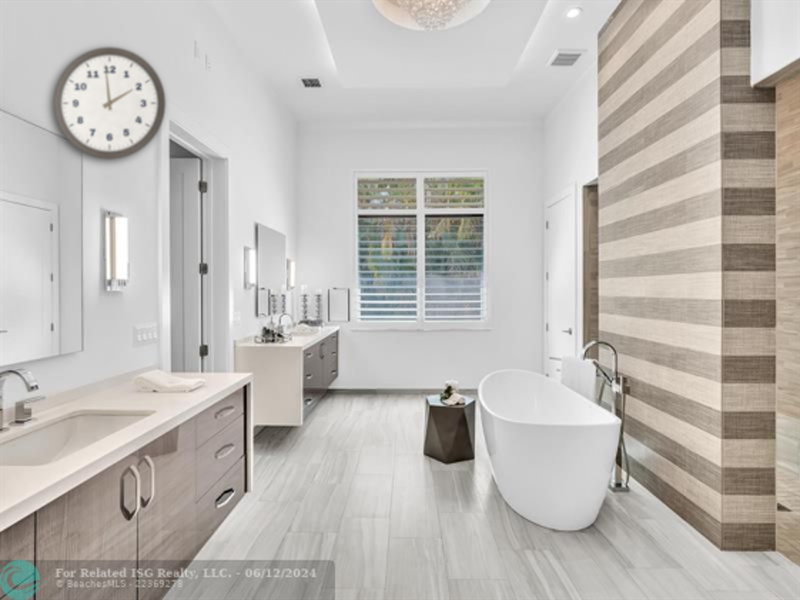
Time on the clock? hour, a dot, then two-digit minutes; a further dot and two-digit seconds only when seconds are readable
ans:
1.59
